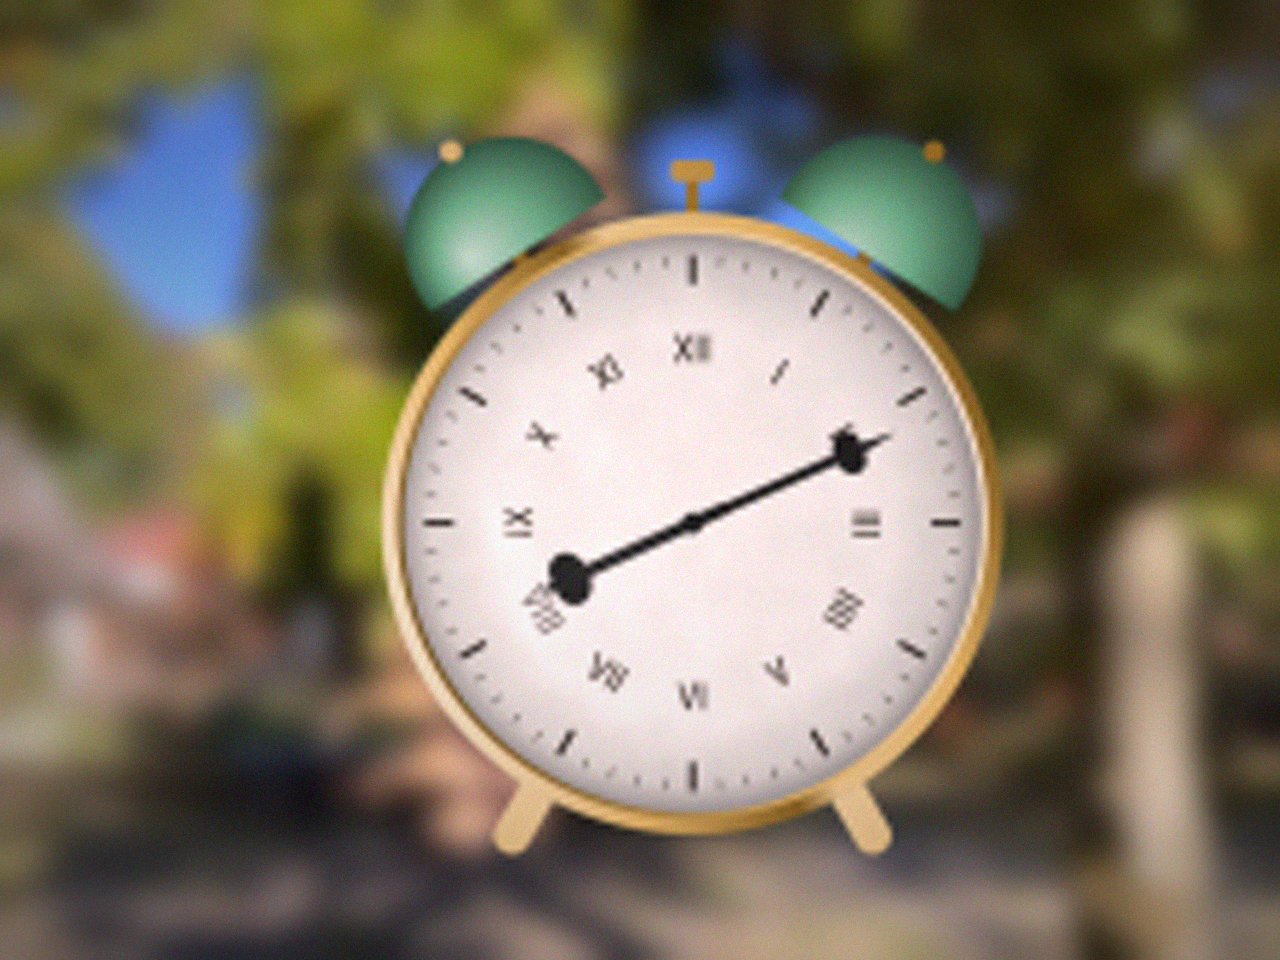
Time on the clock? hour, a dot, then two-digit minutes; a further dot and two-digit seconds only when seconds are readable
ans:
8.11
